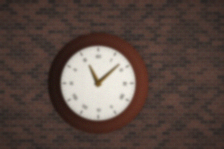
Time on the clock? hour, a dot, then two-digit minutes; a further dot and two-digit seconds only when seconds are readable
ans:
11.08
